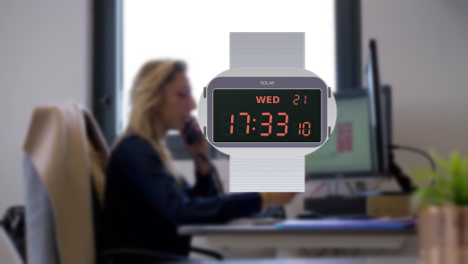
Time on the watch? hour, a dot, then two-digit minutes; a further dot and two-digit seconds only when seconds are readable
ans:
17.33.10
